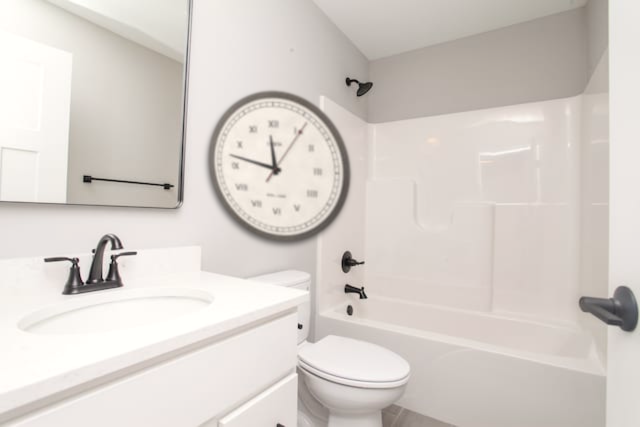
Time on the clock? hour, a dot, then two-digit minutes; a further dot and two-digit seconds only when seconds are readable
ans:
11.47.06
